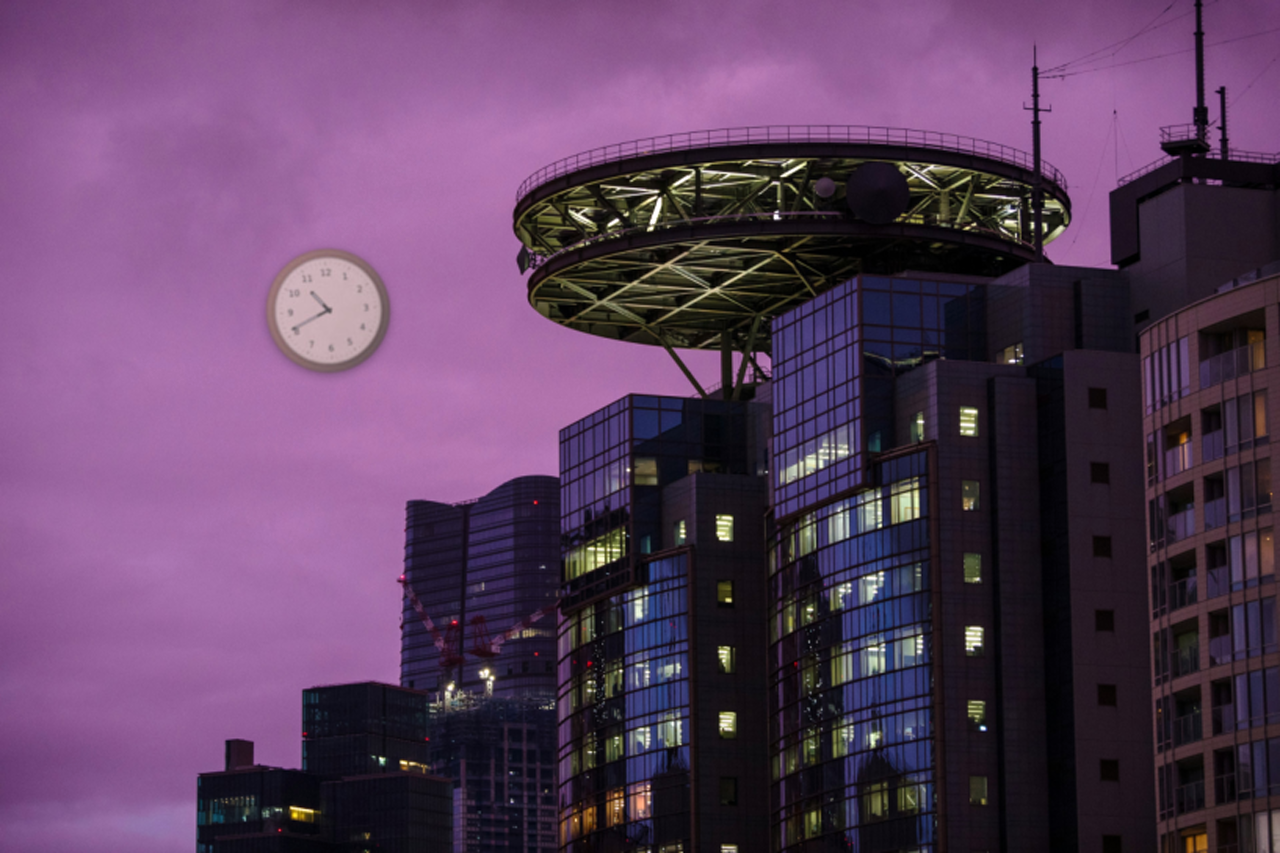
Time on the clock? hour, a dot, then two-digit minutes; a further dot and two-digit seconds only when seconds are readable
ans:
10.41
